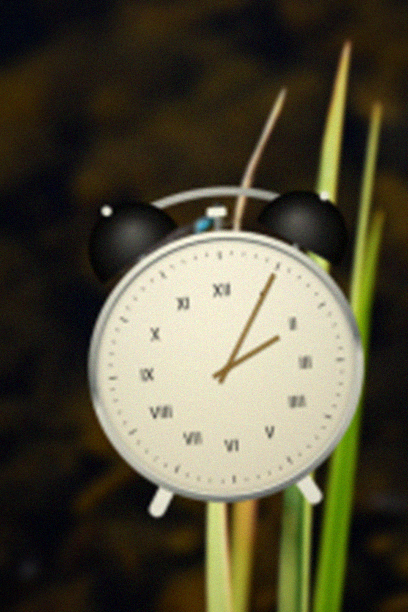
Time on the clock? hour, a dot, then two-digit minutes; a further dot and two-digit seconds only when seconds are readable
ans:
2.05
